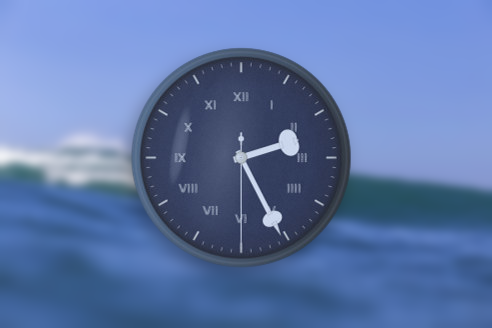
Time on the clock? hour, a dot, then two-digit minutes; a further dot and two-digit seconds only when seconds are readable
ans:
2.25.30
